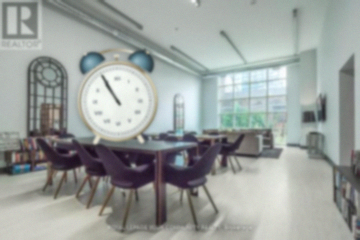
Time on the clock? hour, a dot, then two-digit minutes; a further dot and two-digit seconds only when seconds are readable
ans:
10.55
